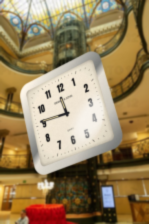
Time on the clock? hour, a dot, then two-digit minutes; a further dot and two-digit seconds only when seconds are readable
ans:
11.46
